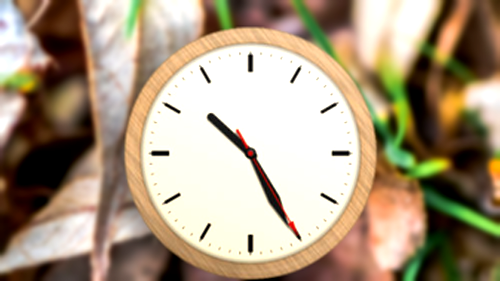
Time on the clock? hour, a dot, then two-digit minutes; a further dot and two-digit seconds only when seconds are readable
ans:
10.25.25
